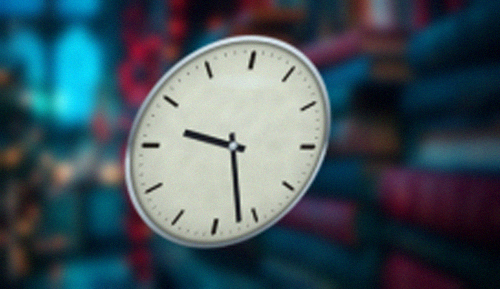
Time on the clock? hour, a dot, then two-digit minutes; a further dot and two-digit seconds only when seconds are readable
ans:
9.27
